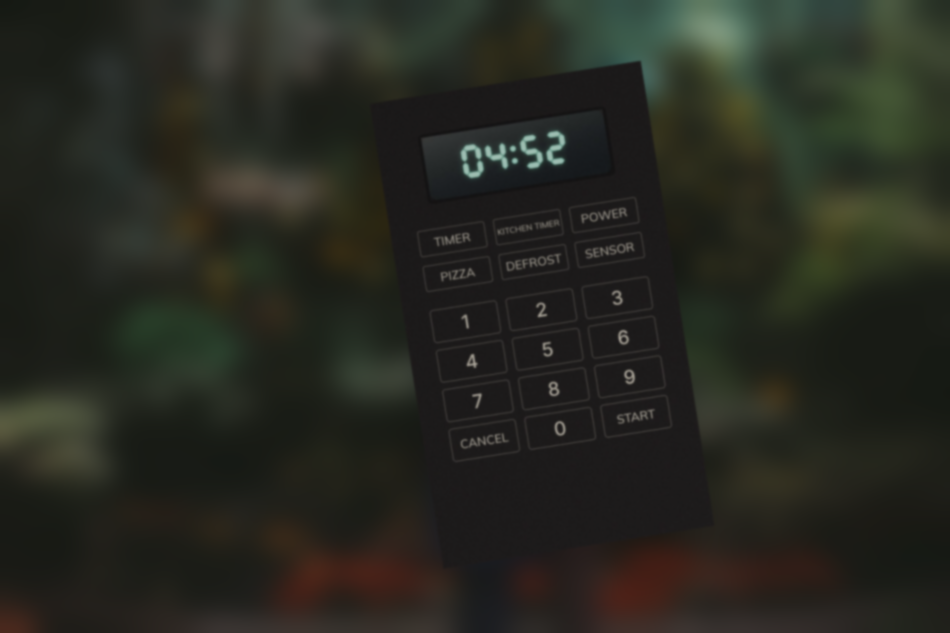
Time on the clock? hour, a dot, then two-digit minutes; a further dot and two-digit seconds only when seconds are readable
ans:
4.52
